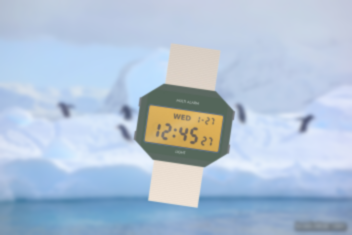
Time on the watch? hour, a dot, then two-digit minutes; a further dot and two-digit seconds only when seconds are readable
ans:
12.45
